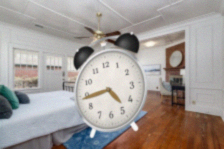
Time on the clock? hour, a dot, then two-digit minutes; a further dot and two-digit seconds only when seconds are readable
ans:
4.44
